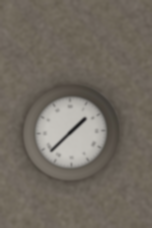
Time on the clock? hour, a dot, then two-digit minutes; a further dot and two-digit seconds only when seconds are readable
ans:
1.38
